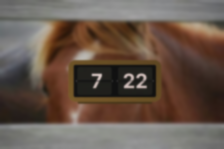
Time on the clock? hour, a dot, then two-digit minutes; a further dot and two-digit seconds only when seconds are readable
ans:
7.22
